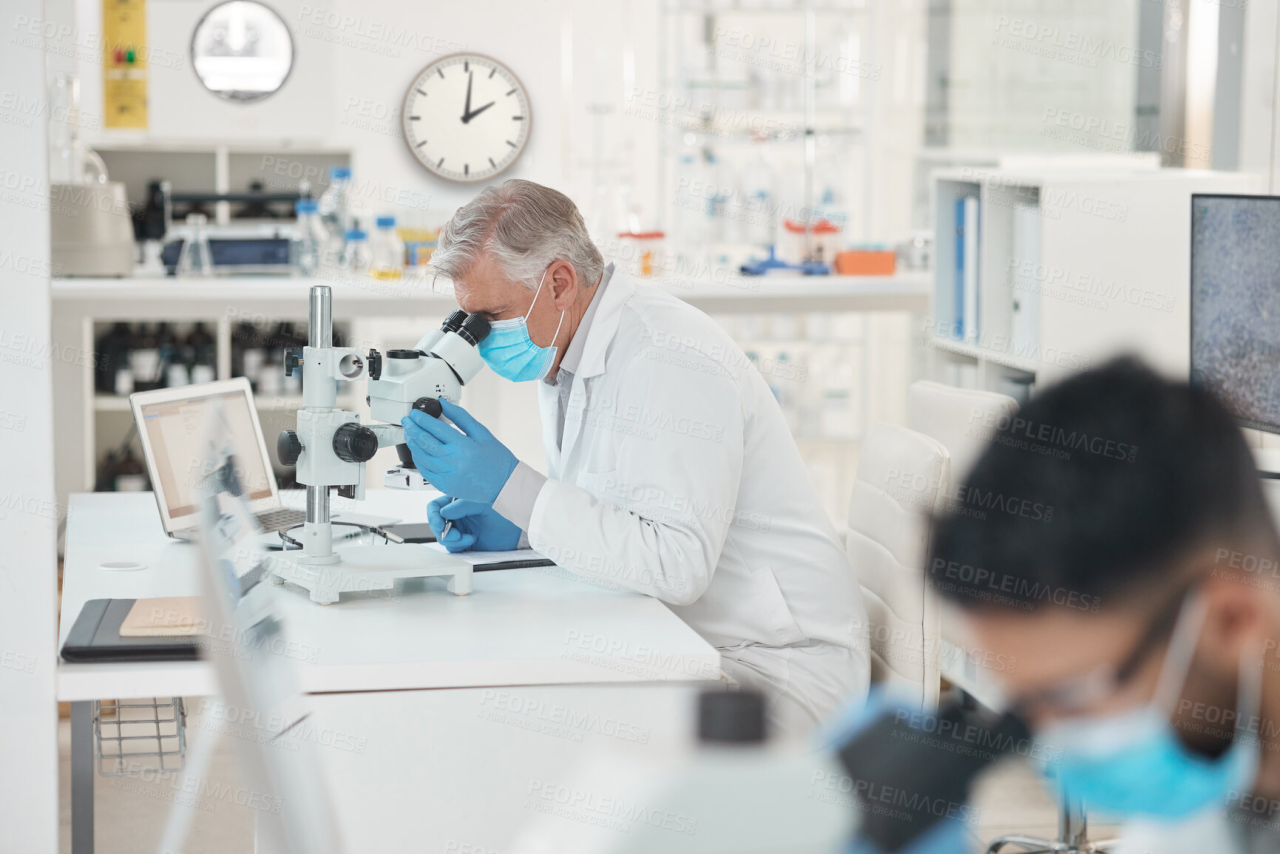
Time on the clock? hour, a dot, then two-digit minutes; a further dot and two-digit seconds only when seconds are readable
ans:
2.01
